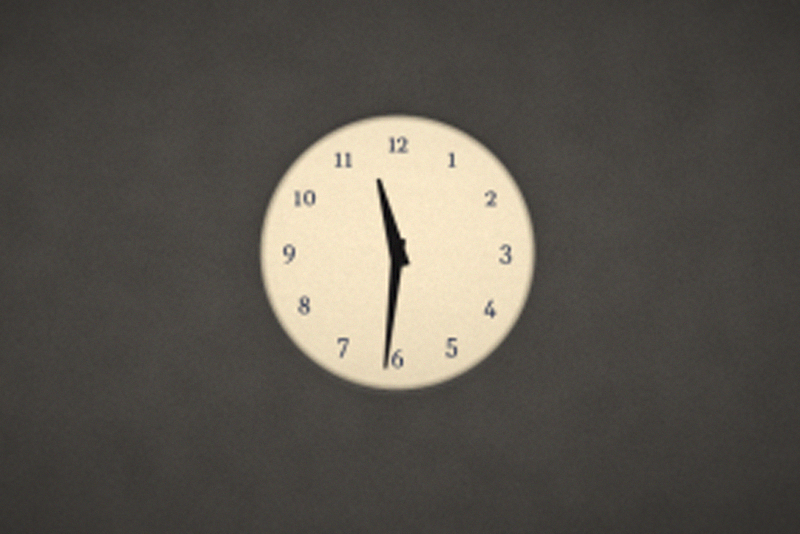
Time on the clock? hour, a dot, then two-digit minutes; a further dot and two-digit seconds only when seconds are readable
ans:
11.31
